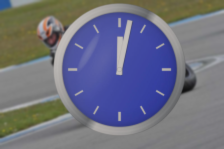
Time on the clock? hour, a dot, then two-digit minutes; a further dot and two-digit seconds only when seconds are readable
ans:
12.02
